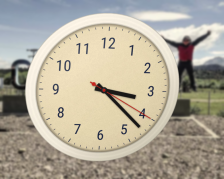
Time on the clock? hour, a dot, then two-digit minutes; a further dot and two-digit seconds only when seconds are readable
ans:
3.22.20
